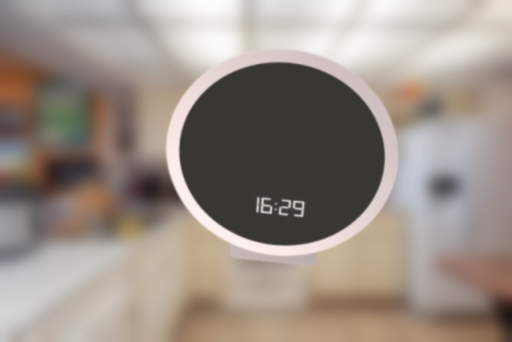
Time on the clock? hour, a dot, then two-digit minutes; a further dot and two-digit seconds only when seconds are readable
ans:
16.29
